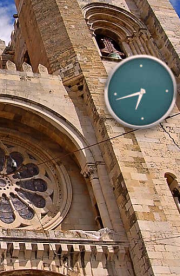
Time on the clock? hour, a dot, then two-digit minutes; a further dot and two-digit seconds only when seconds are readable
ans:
6.43
